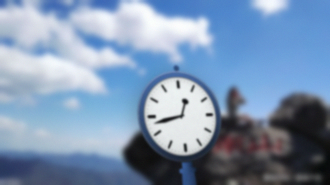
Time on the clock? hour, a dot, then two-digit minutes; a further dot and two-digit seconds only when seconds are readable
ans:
12.43
